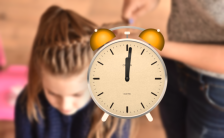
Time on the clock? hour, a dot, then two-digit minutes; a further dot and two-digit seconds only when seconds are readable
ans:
12.01
